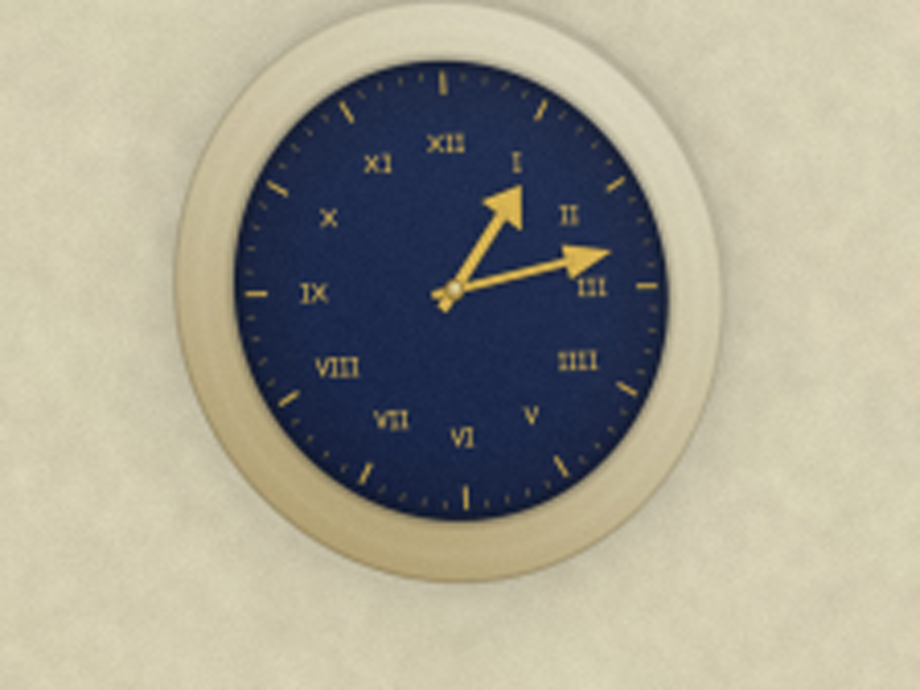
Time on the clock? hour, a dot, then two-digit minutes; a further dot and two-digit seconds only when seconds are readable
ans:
1.13
